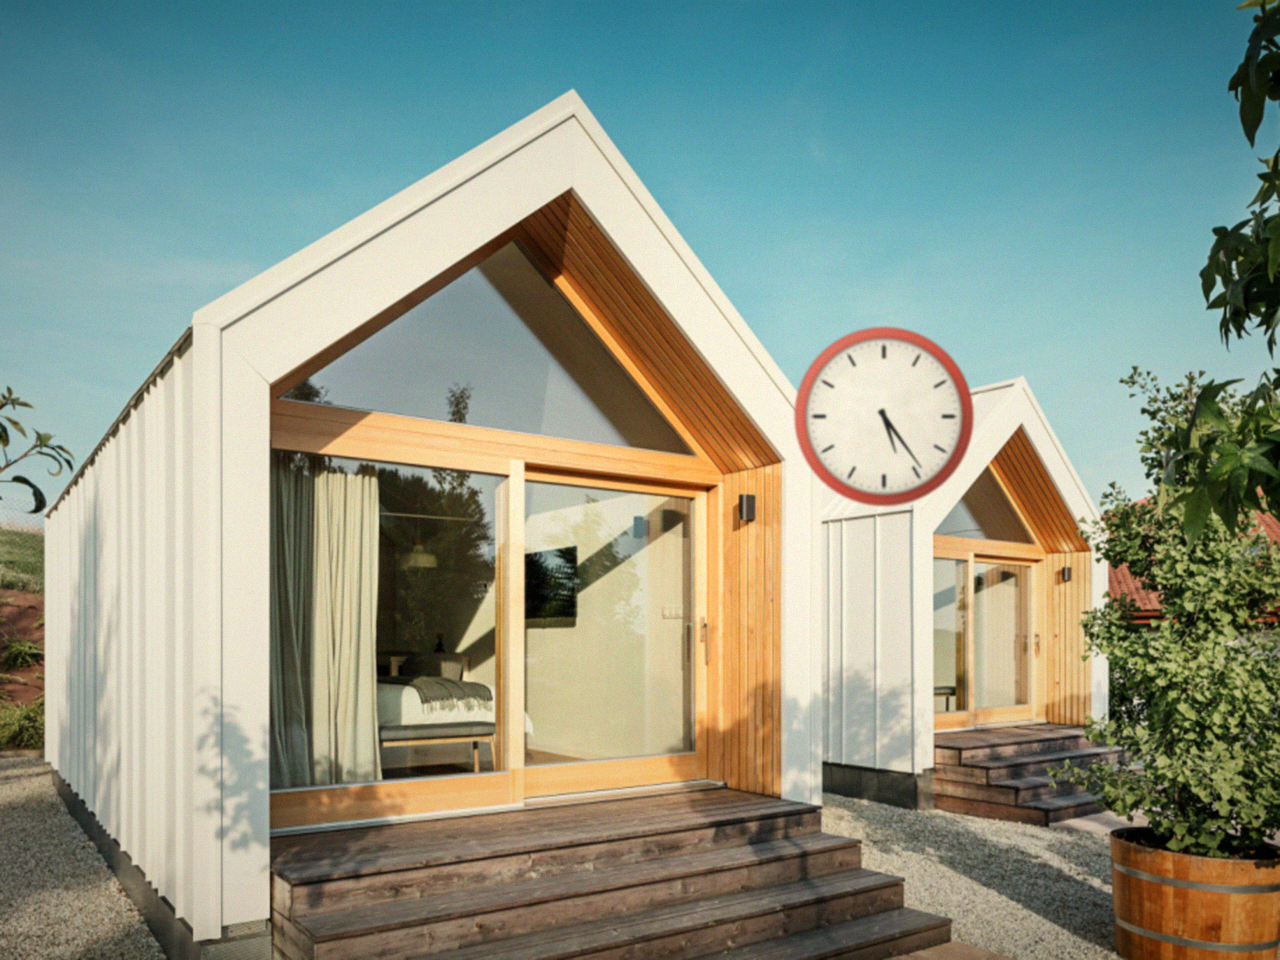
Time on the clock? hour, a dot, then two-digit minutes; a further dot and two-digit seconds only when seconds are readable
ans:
5.24
